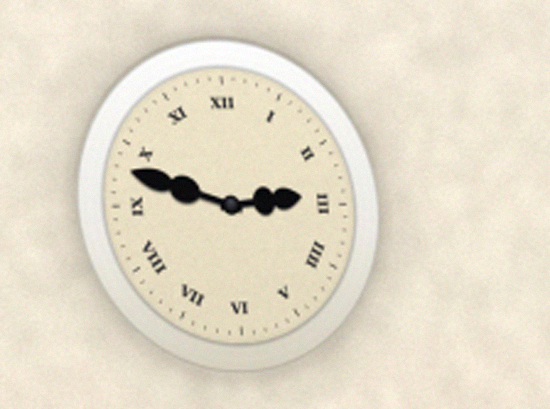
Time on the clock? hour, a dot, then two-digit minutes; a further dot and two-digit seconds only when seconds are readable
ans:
2.48
